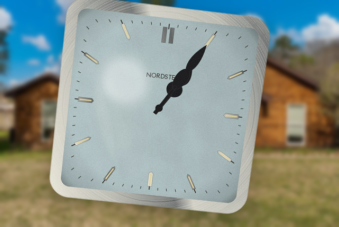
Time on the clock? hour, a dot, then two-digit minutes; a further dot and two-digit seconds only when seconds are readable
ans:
1.05
